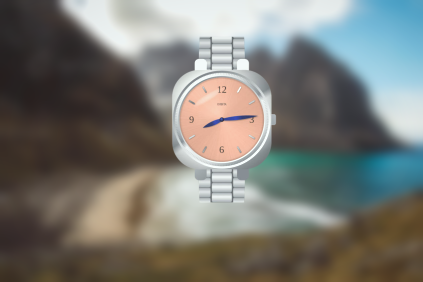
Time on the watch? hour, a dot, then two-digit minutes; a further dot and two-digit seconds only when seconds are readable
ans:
8.14
